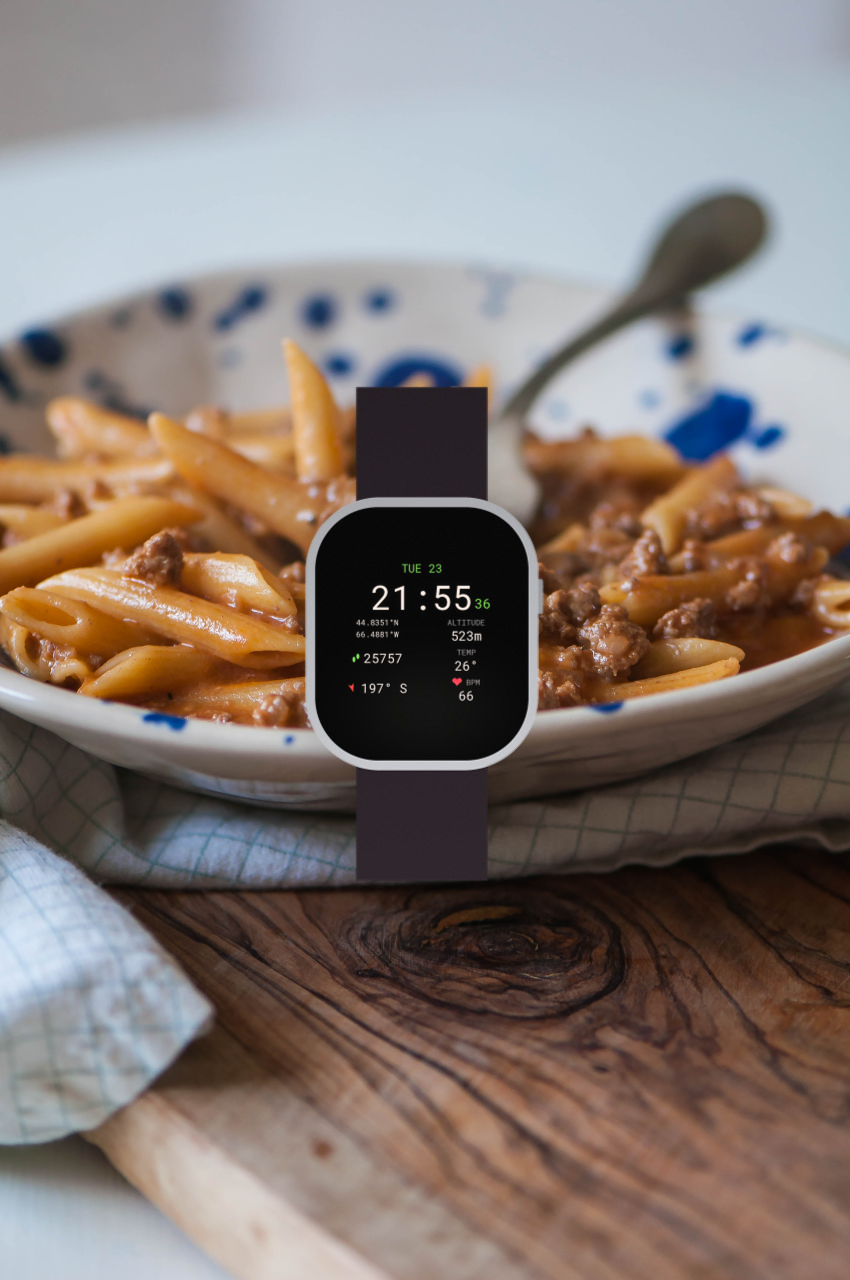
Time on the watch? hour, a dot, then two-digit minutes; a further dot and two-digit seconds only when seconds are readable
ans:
21.55.36
